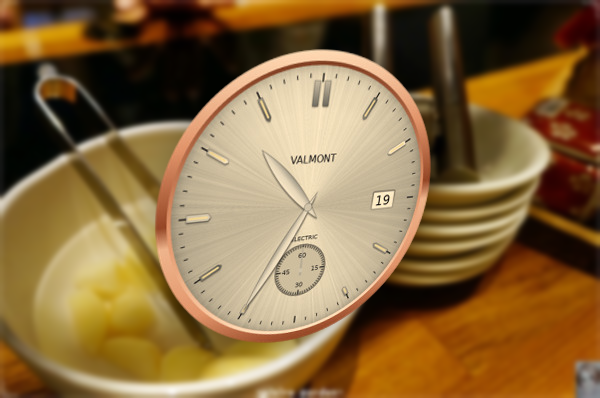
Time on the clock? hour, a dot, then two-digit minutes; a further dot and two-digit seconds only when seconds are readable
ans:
10.35
